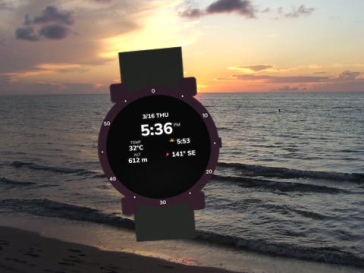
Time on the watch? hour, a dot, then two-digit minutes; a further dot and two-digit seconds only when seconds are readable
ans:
5.36
